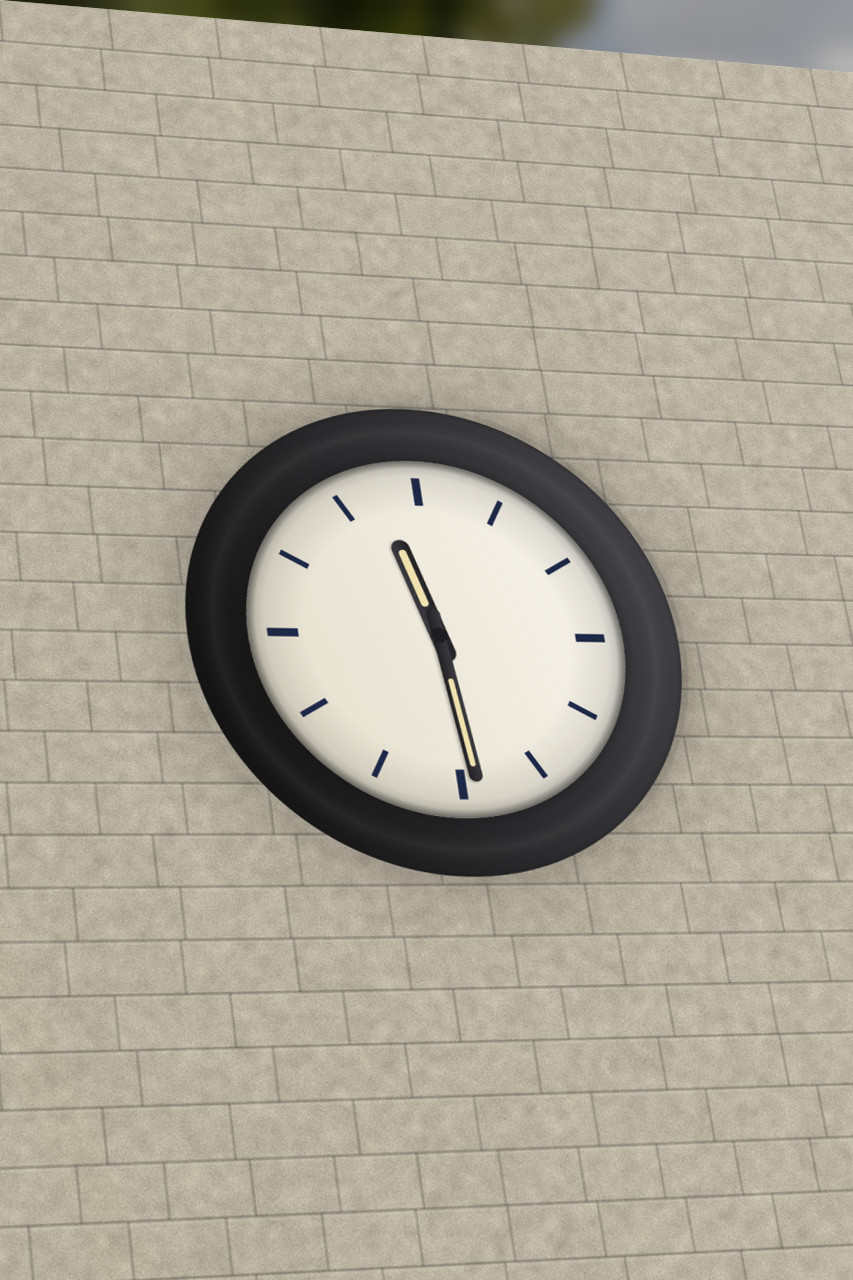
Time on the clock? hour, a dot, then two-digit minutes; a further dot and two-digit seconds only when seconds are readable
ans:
11.29
